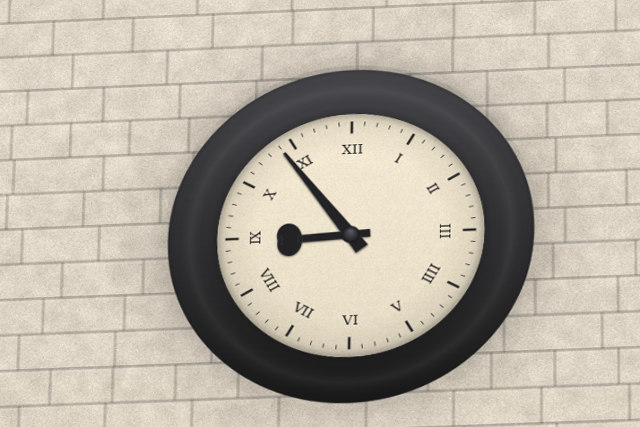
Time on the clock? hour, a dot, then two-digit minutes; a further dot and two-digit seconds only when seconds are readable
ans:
8.54
